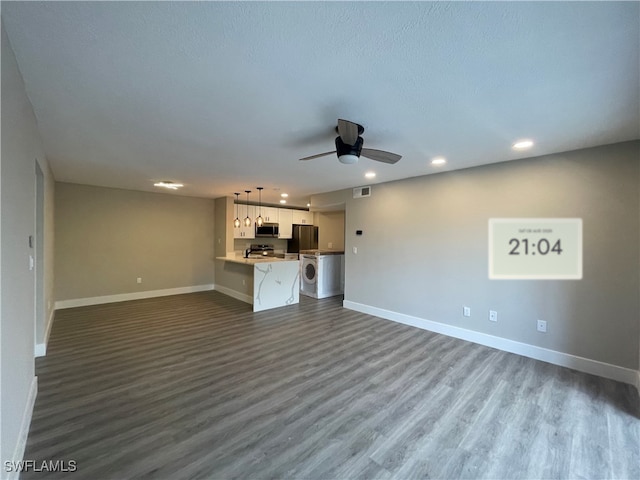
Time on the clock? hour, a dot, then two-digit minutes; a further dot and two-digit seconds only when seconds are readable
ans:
21.04
